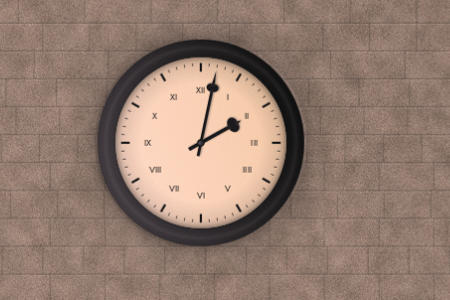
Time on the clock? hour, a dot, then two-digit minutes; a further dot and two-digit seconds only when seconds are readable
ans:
2.02
